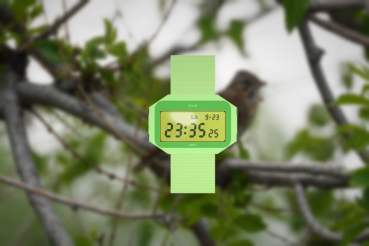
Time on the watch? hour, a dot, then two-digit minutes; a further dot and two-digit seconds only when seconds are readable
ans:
23.35.25
